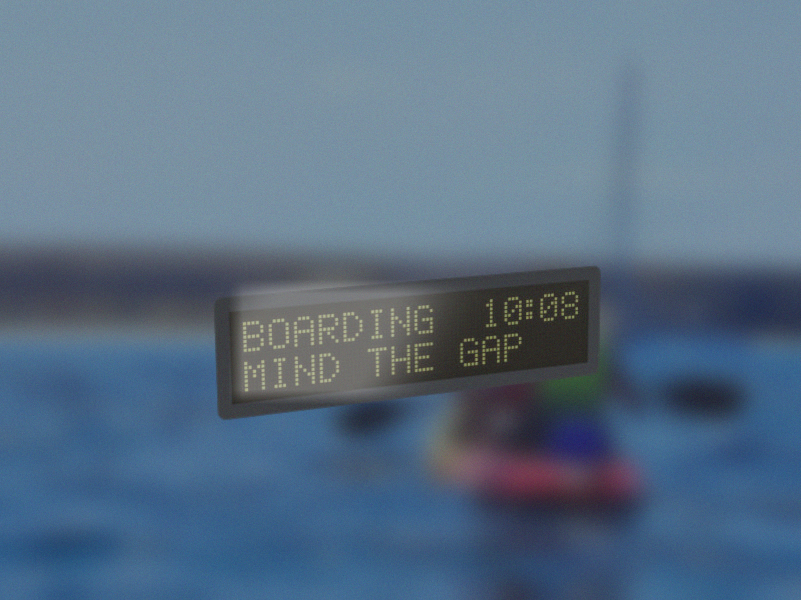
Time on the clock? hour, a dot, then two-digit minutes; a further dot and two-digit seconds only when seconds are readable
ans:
10.08
